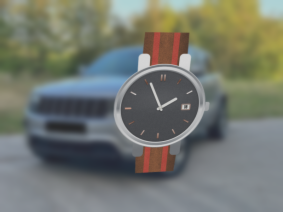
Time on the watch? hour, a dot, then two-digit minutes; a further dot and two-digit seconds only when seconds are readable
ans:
1.56
